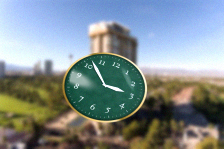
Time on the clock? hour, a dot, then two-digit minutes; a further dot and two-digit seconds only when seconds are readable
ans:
2.52
